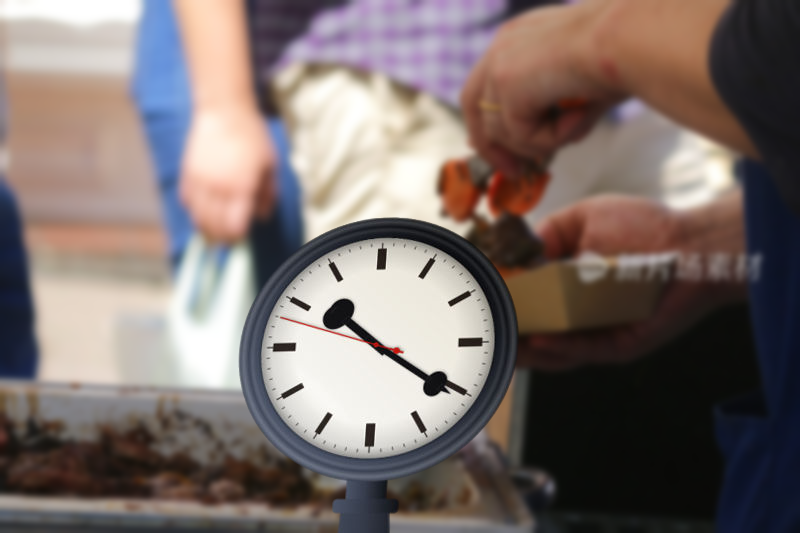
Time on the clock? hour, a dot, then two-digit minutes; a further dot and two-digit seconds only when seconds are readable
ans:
10.20.48
